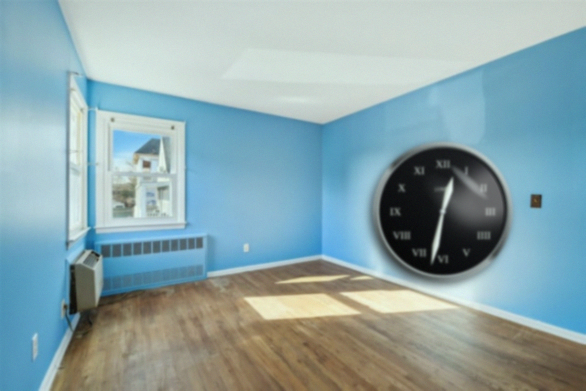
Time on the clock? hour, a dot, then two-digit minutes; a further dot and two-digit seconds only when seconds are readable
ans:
12.32
